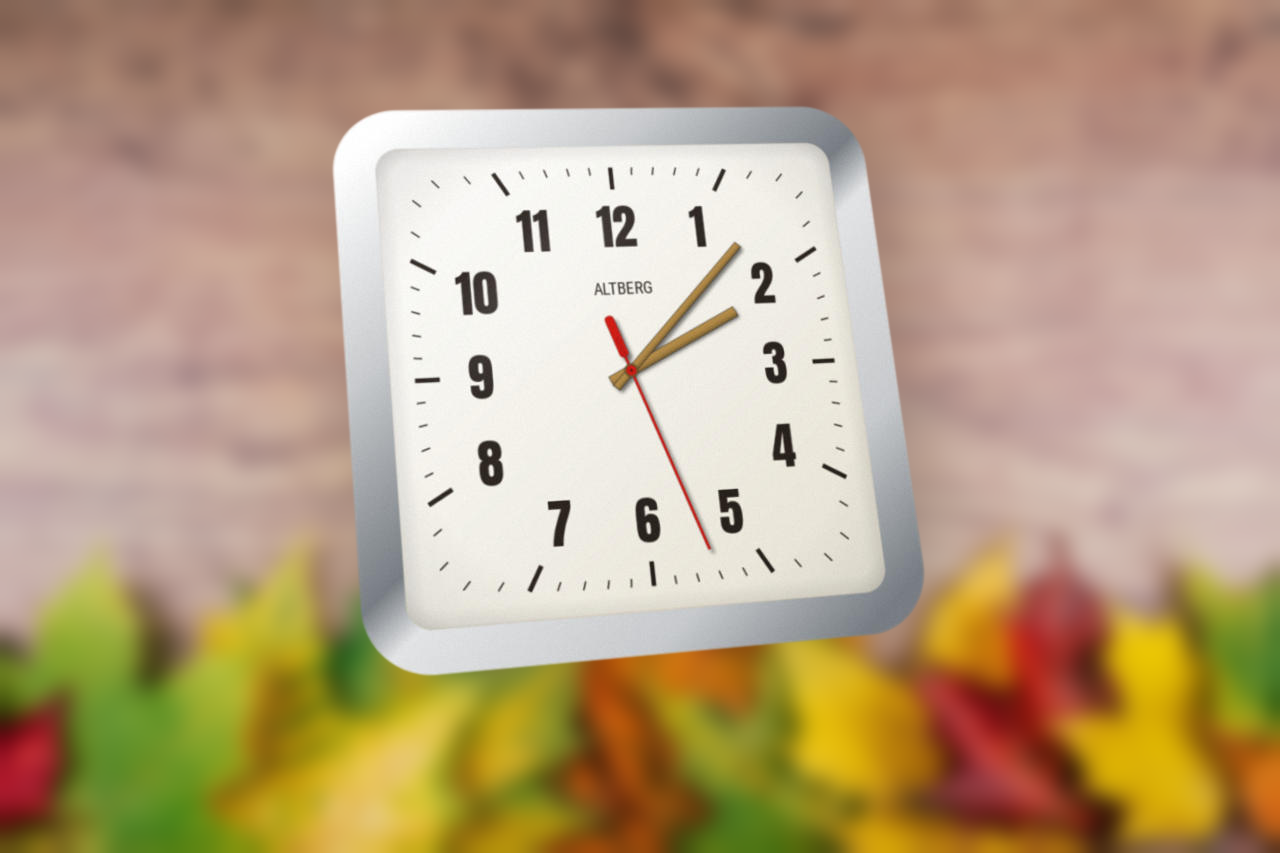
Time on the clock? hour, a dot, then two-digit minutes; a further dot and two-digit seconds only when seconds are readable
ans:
2.07.27
